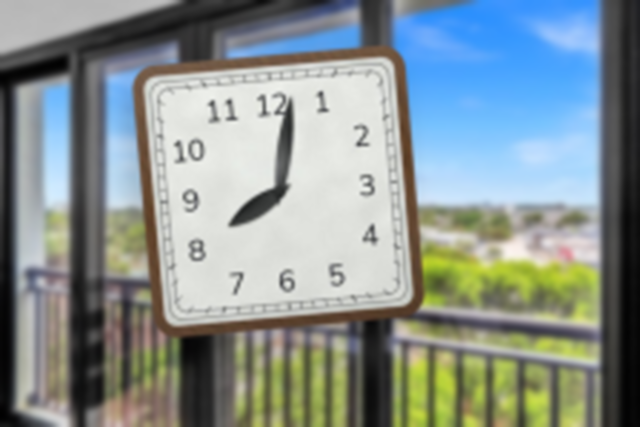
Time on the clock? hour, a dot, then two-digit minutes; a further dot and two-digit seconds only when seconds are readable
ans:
8.02
